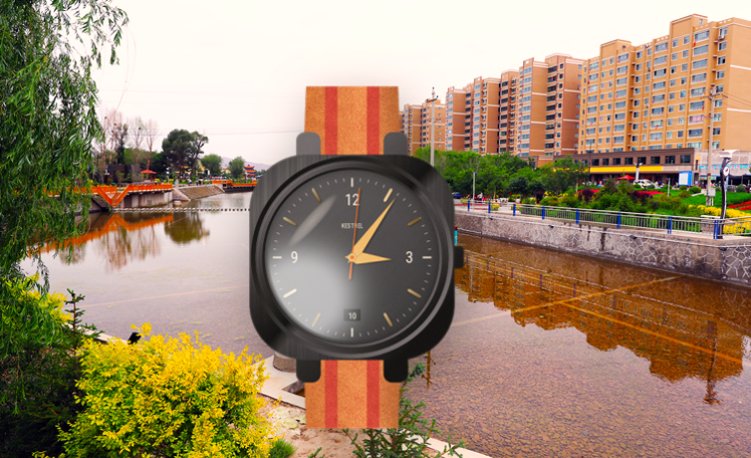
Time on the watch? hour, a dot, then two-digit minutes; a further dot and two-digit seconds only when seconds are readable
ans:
3.06.01
